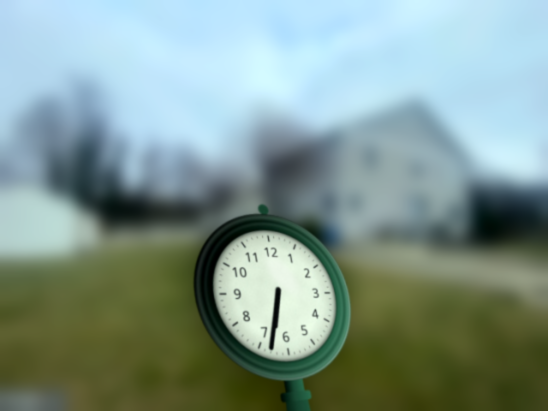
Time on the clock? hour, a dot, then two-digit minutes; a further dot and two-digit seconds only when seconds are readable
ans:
6.33
